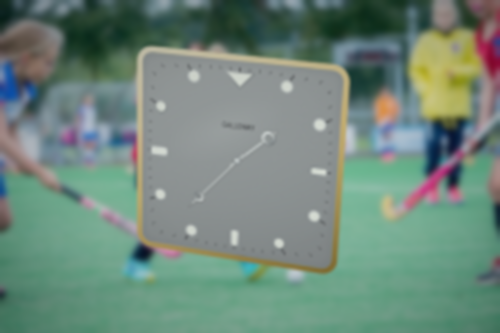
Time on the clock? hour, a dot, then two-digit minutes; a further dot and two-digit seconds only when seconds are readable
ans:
1.37
